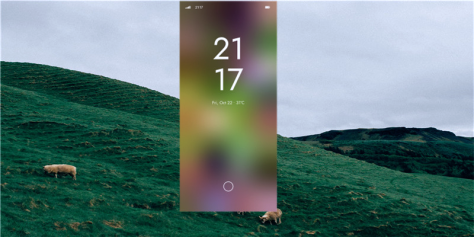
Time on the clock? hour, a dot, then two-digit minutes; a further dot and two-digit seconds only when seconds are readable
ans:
21.17
